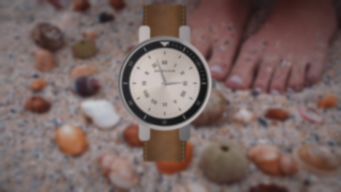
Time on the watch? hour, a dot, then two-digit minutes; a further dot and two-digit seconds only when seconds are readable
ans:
2.57
